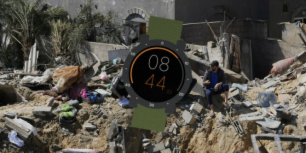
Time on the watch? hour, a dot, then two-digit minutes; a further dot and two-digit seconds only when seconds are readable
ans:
8.44
